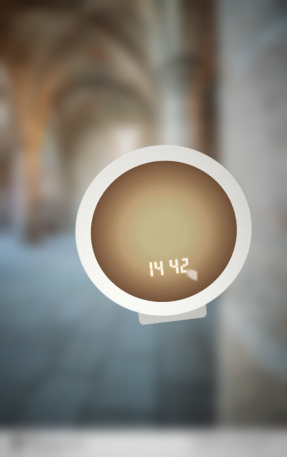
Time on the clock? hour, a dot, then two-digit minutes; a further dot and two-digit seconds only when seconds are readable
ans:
14.42
